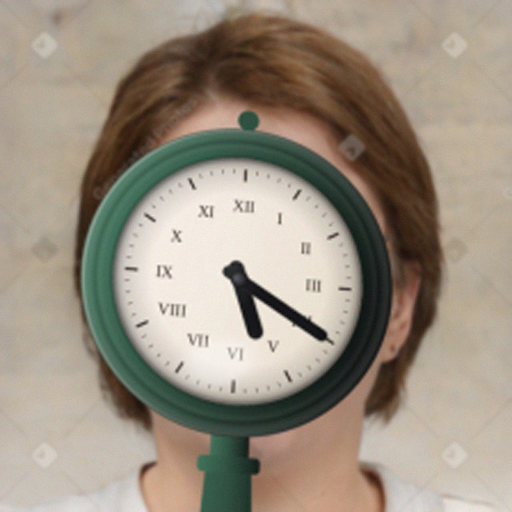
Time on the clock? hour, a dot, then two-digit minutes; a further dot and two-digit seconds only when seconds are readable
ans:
5.20
